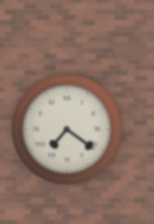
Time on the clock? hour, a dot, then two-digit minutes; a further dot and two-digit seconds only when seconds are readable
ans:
7.21
